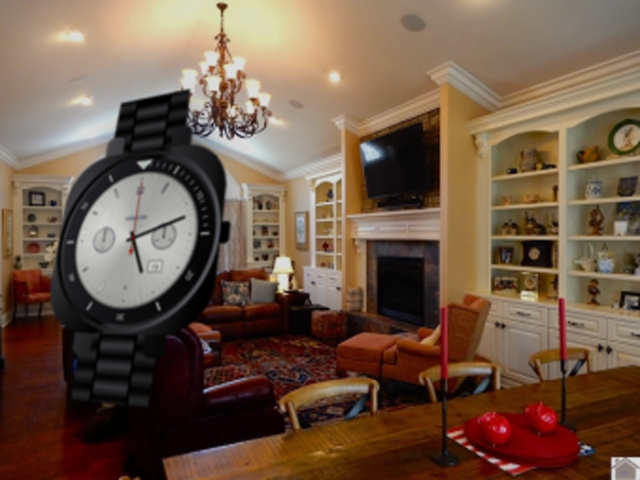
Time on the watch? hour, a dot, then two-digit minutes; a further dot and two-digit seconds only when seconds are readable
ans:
5.12
